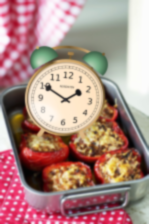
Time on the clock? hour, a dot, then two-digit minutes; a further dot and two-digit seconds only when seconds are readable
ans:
1.50
